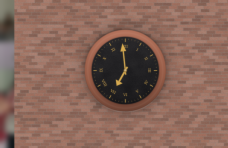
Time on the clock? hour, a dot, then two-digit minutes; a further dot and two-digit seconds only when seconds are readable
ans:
6.59
